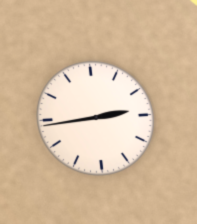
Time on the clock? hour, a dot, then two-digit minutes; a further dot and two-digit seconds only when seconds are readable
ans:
2.44
